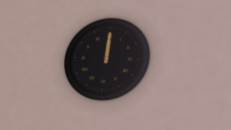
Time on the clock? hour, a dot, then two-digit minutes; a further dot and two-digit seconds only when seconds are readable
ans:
12.00
